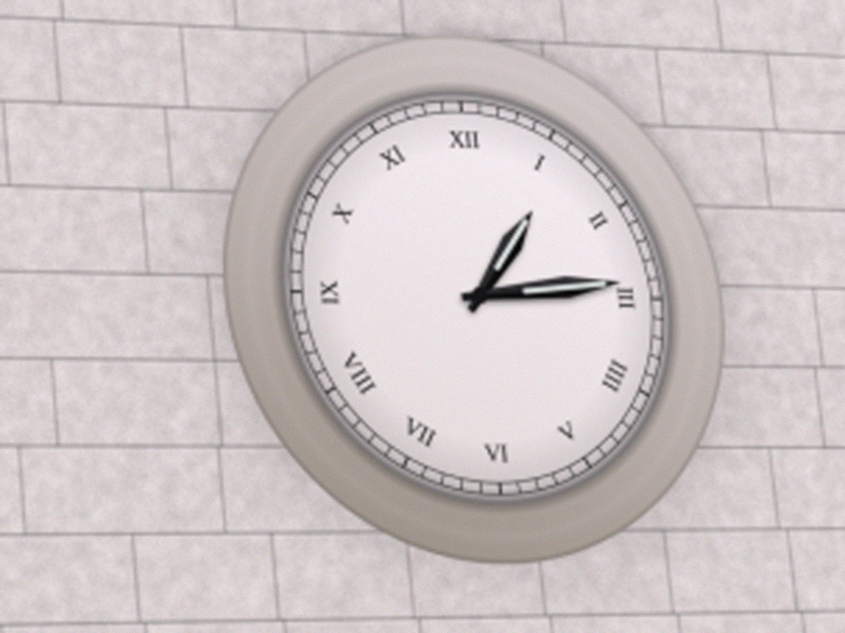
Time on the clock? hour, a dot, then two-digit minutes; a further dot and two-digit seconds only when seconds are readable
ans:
1.14
